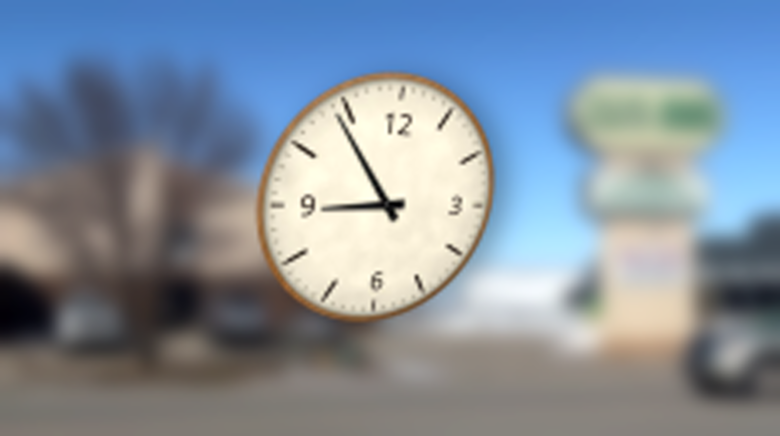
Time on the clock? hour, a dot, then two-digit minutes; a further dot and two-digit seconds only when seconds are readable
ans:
8.54
